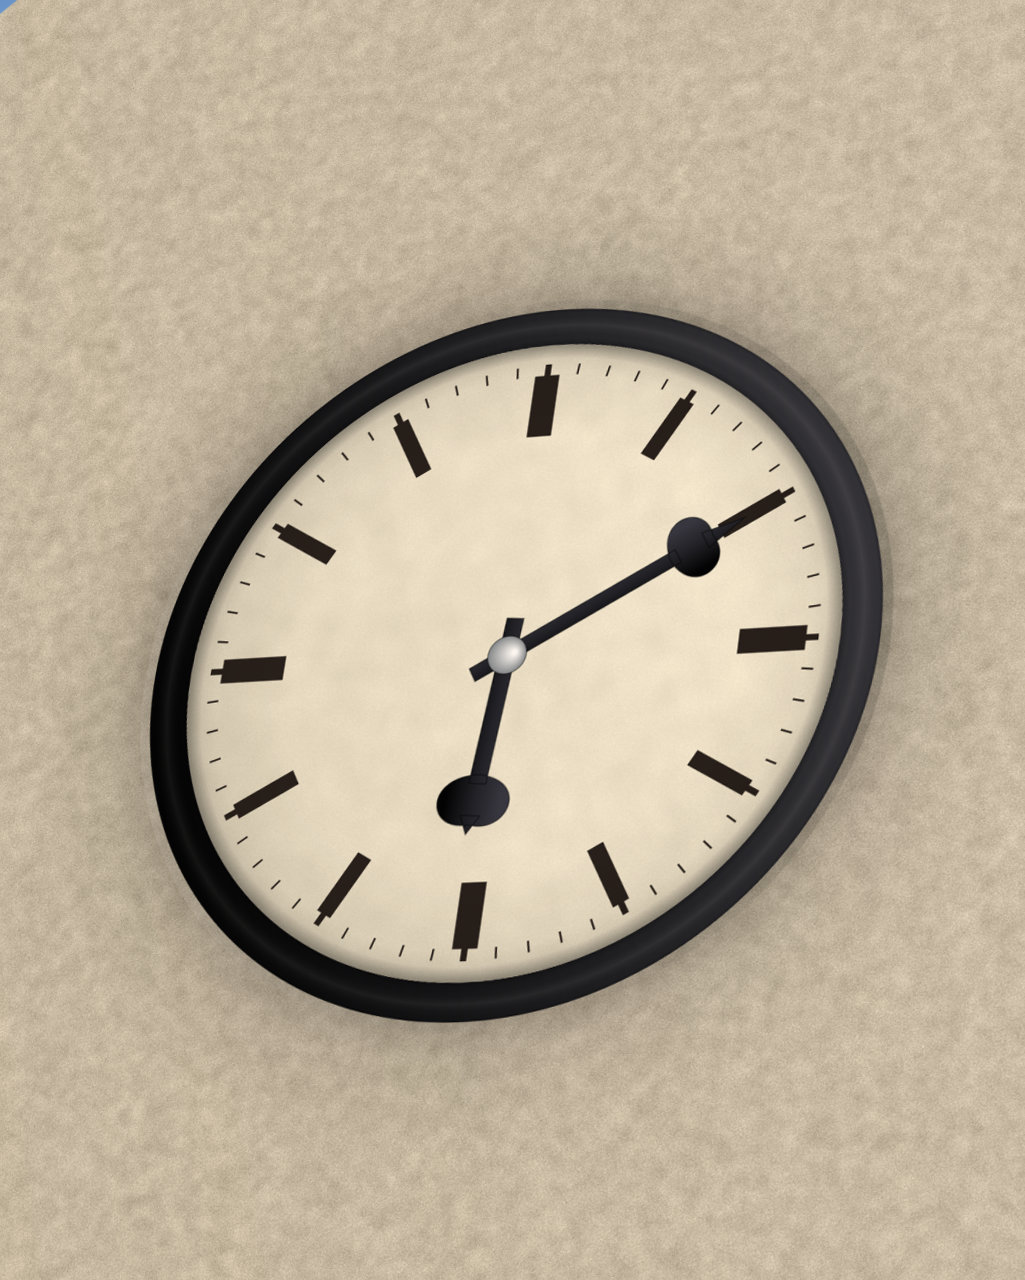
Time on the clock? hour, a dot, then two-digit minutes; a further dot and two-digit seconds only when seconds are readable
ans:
6.10
